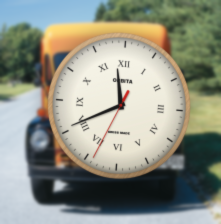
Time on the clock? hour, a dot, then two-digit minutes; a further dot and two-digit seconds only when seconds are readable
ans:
11.40.34
